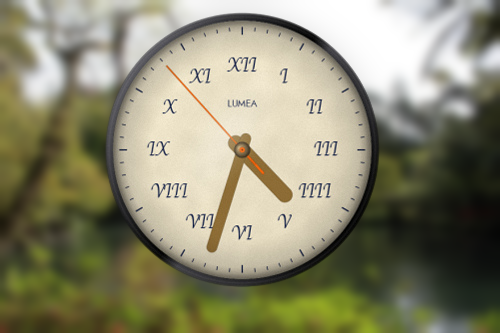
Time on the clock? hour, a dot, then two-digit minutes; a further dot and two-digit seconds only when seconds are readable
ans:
4.32.53
